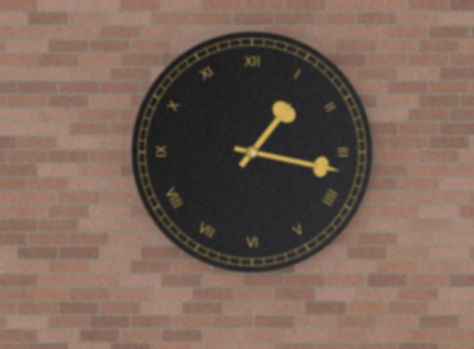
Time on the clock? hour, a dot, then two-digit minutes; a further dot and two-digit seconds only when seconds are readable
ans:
1.17
